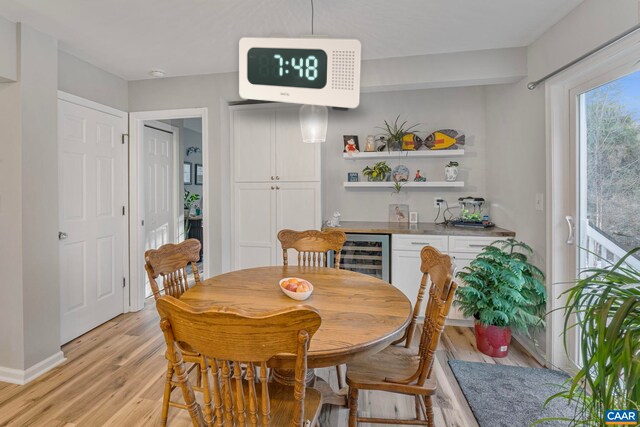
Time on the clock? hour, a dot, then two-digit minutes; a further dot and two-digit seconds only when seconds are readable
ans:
7.48
